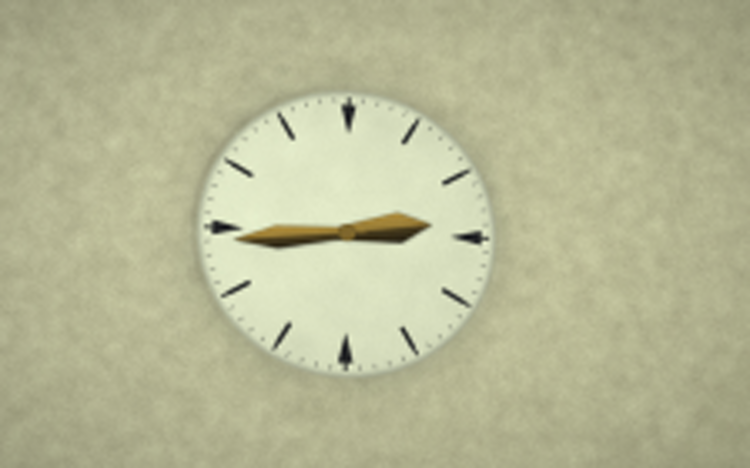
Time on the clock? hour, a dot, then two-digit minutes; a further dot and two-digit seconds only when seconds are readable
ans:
2.44
